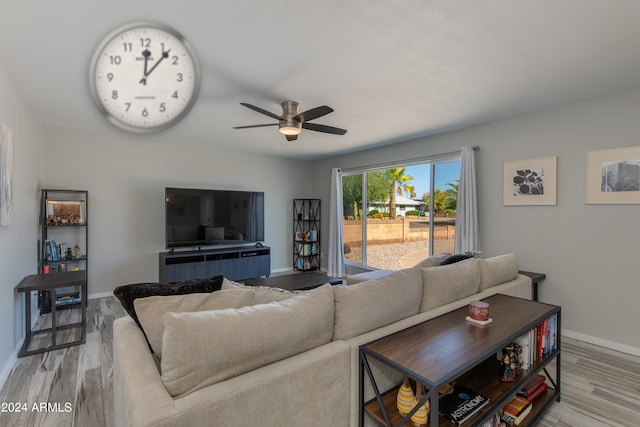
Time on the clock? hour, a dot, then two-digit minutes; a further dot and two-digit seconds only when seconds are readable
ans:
12.07
